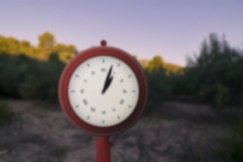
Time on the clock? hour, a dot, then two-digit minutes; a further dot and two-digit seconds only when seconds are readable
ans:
1.03
